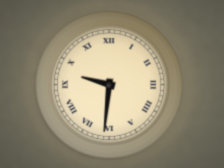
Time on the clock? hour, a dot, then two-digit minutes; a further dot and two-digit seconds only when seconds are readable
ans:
9.31
